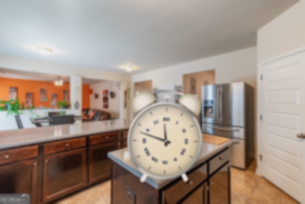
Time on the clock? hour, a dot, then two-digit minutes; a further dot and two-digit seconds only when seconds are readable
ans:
11.48
